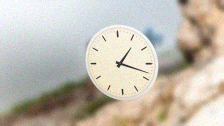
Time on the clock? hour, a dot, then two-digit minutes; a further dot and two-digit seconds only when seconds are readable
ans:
1.18
